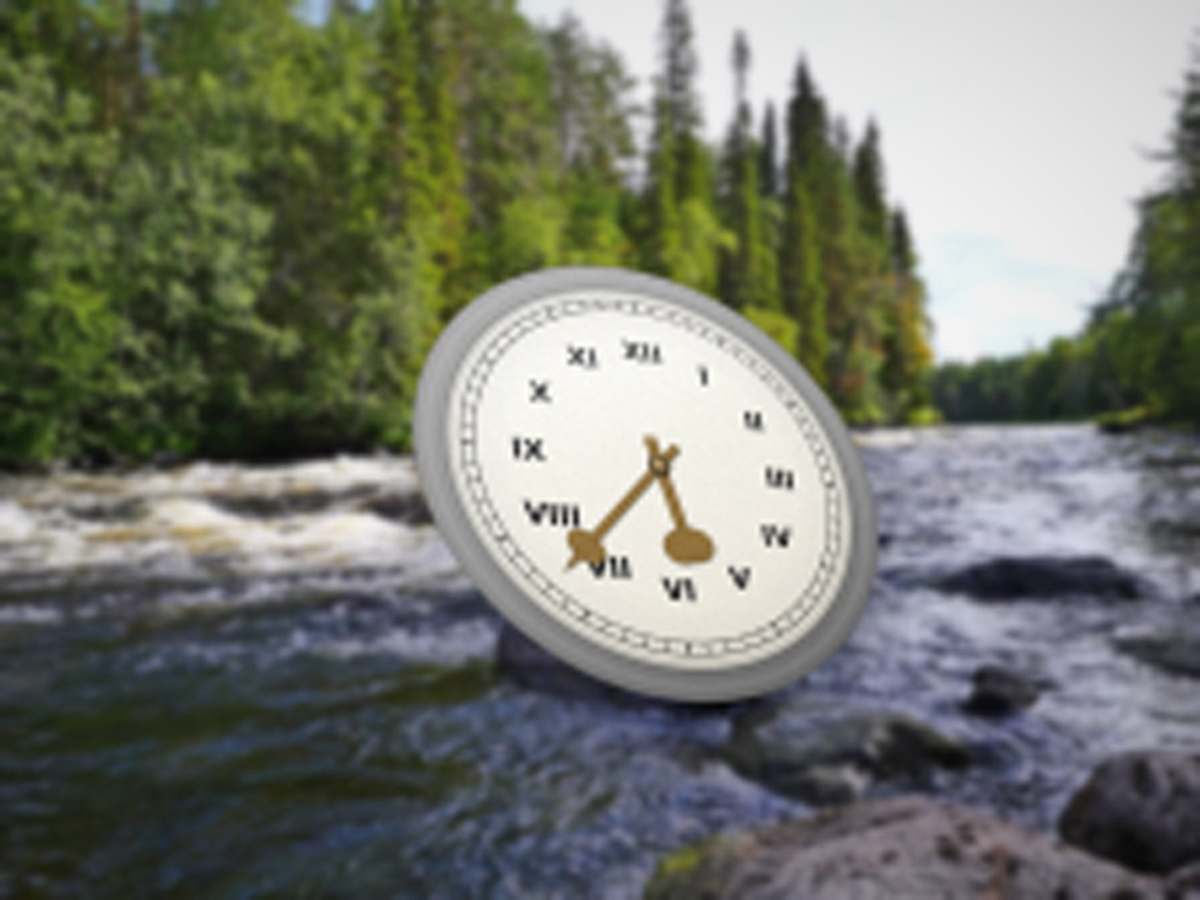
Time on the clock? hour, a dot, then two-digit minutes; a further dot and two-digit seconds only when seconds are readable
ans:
5.37
